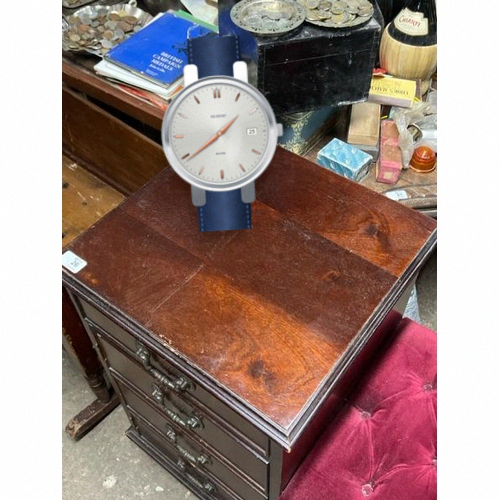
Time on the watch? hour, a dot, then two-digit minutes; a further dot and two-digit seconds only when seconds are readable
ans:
1.39
